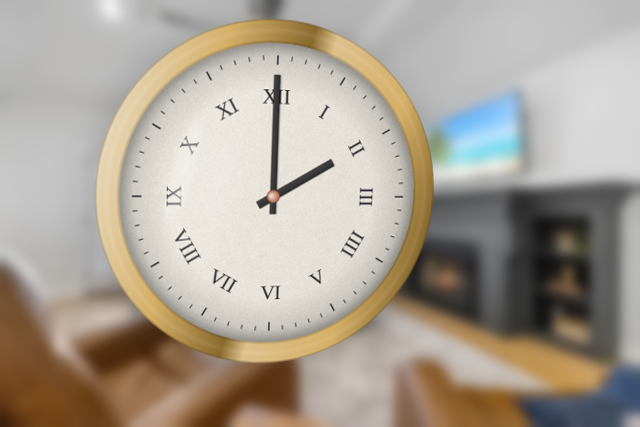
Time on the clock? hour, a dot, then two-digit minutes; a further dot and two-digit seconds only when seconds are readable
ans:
2.00
